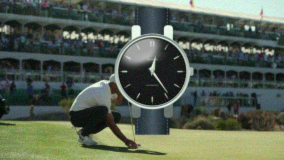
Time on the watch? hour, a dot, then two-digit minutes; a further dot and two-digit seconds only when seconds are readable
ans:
12.24
